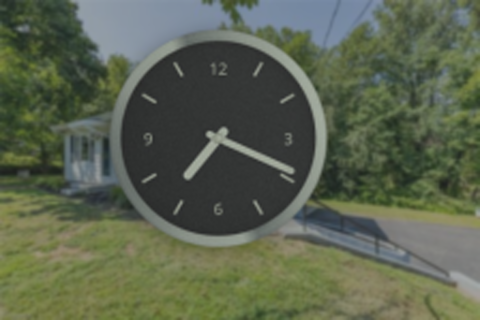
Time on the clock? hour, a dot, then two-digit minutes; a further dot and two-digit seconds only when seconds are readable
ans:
7.19
